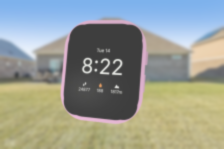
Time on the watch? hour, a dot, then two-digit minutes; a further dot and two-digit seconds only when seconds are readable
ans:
8.22
